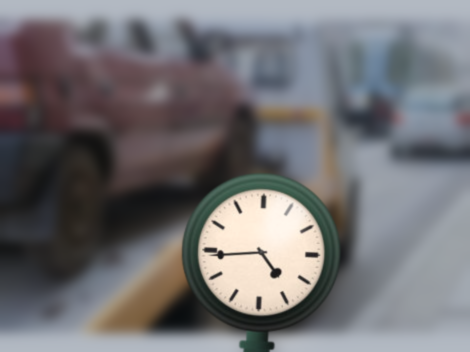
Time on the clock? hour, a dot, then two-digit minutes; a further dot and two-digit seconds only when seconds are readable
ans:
4.44
